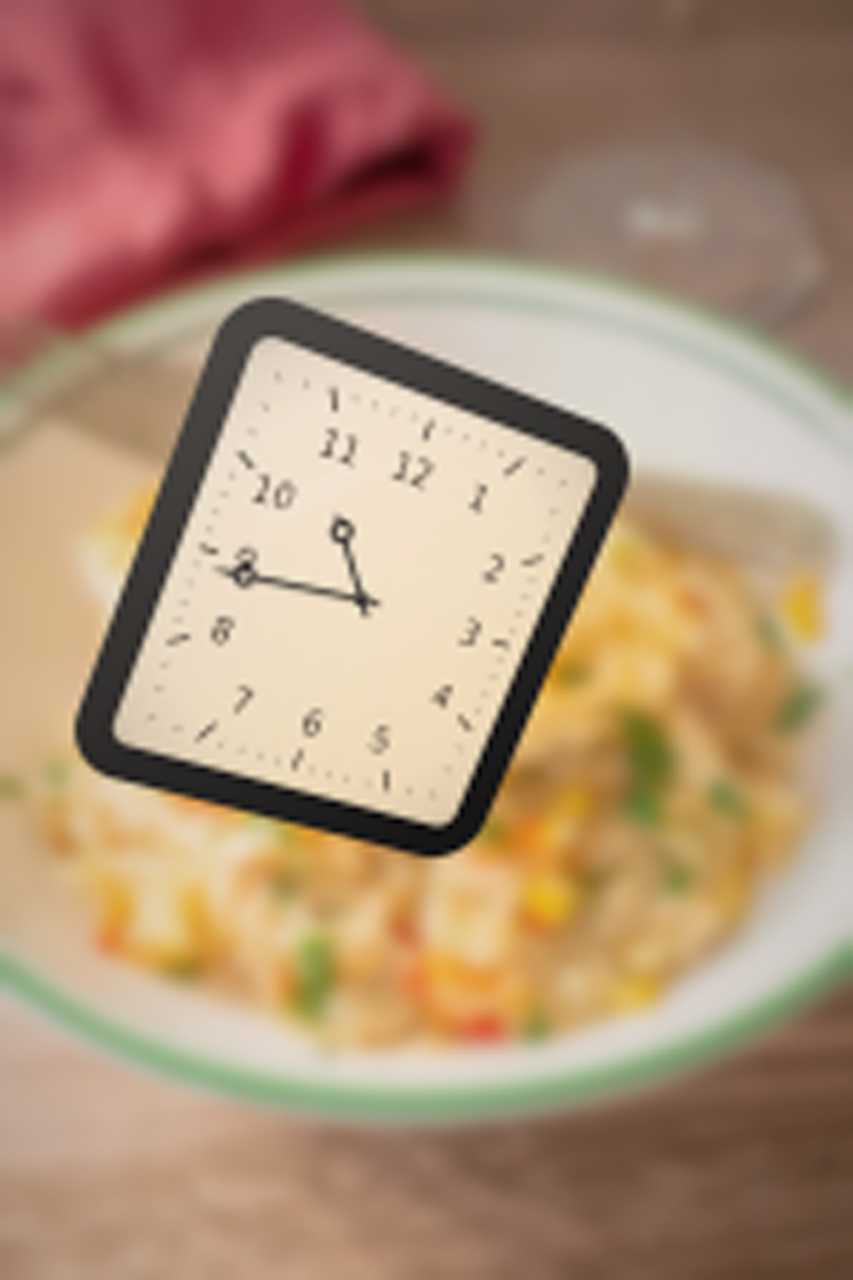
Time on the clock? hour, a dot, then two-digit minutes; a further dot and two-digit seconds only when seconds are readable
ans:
10.44
